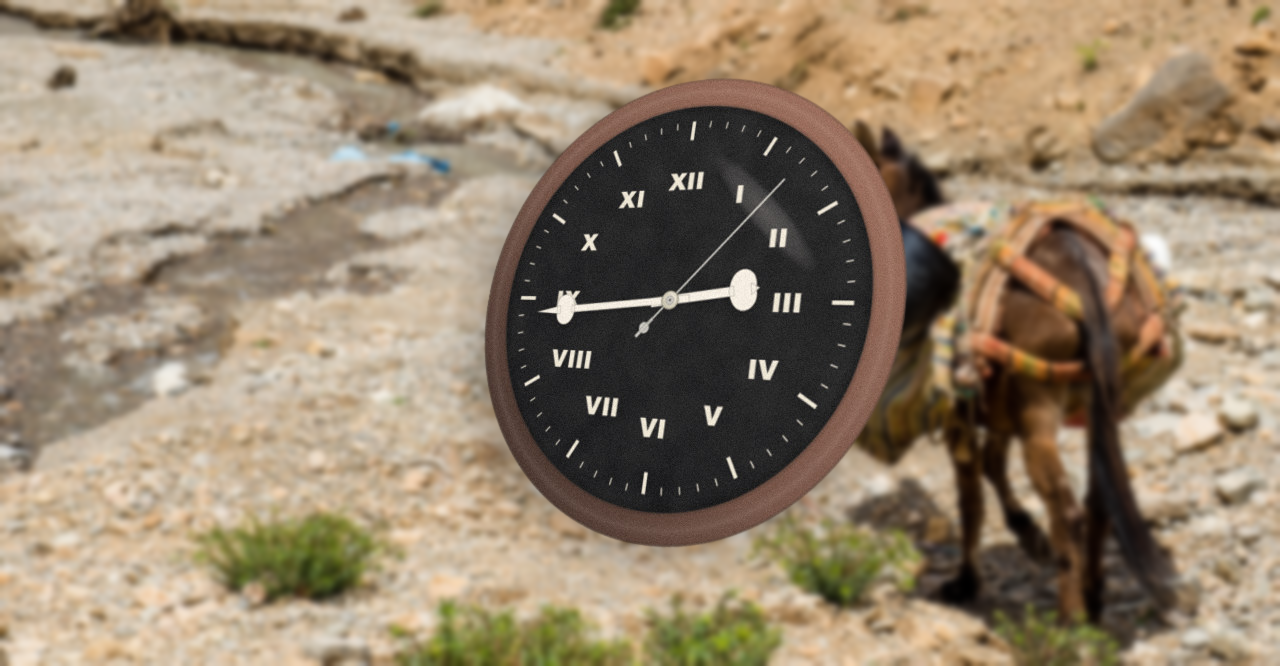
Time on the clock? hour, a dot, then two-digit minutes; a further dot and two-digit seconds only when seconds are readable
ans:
2.44.07
